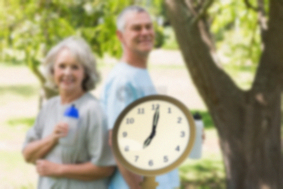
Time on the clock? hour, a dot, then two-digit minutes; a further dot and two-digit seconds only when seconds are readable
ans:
7.01
